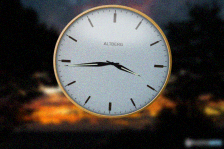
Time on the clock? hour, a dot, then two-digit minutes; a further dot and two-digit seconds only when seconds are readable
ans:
3.44
